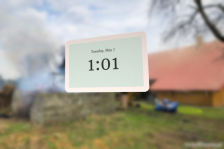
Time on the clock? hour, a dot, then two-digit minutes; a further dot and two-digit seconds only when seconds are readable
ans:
1.01
